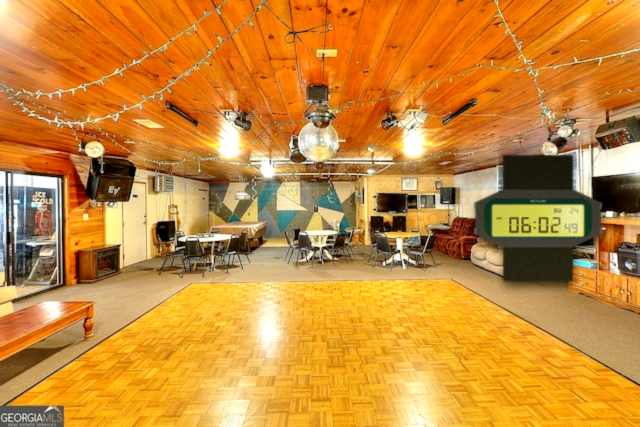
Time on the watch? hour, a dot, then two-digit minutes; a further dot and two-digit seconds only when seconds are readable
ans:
6.02.49
